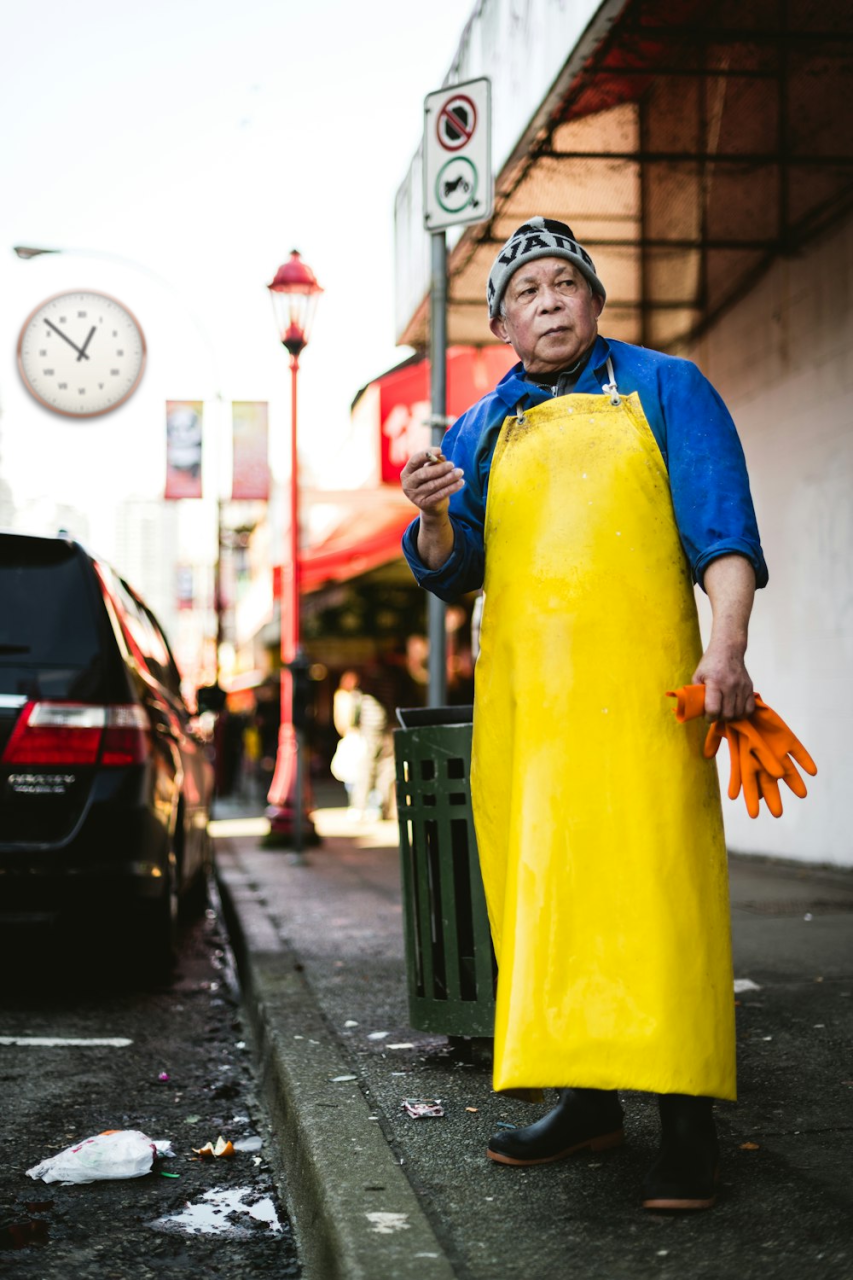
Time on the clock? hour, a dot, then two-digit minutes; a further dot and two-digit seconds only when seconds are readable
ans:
12.52
